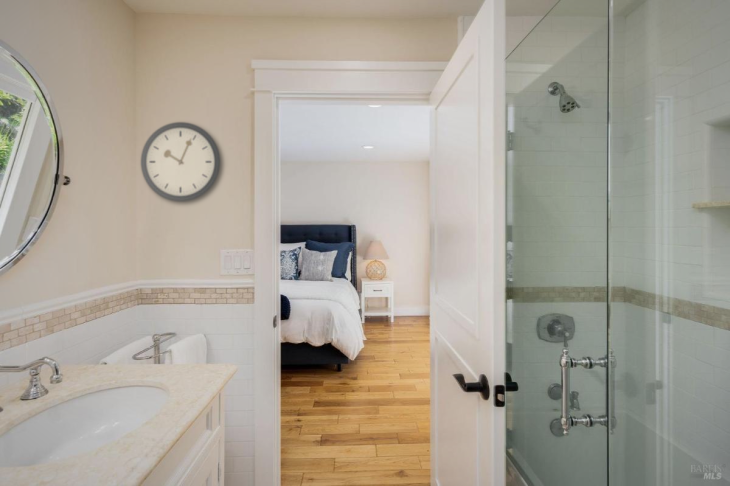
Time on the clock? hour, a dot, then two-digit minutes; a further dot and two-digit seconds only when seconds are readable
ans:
10.04
